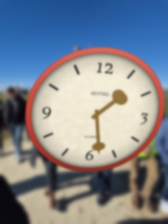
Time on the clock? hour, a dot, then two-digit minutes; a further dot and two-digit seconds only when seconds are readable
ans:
1.28
